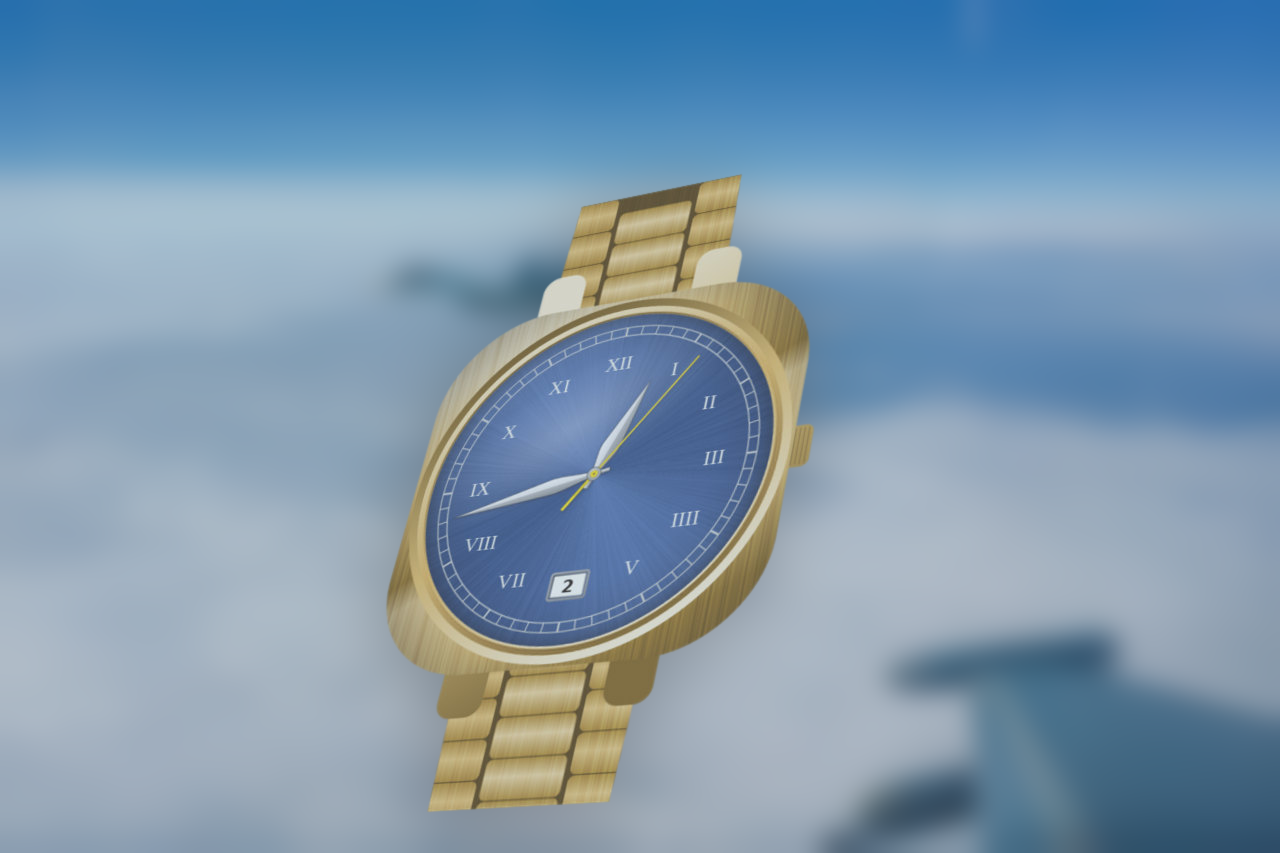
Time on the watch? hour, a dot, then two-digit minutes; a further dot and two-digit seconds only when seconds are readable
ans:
12.43.06
